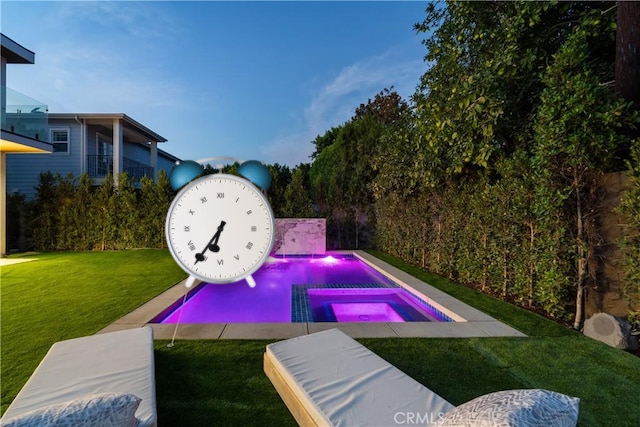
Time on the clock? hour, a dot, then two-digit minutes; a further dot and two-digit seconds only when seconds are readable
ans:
6.36
